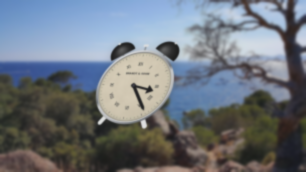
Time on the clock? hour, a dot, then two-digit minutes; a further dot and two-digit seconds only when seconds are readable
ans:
3.24
